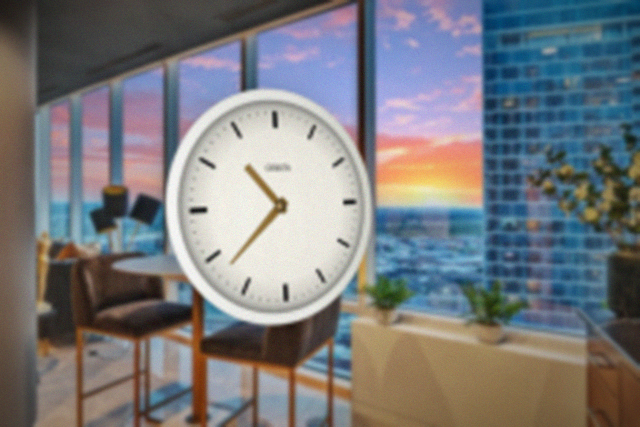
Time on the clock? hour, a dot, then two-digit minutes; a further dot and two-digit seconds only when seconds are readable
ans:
10.38
